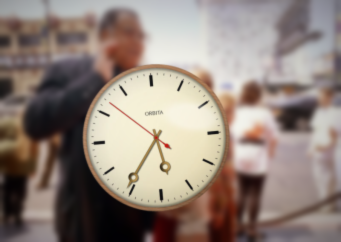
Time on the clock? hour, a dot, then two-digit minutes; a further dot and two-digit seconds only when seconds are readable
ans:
5.35.52
